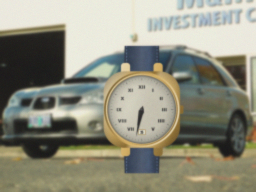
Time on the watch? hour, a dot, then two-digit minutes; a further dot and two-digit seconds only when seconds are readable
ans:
6.32
